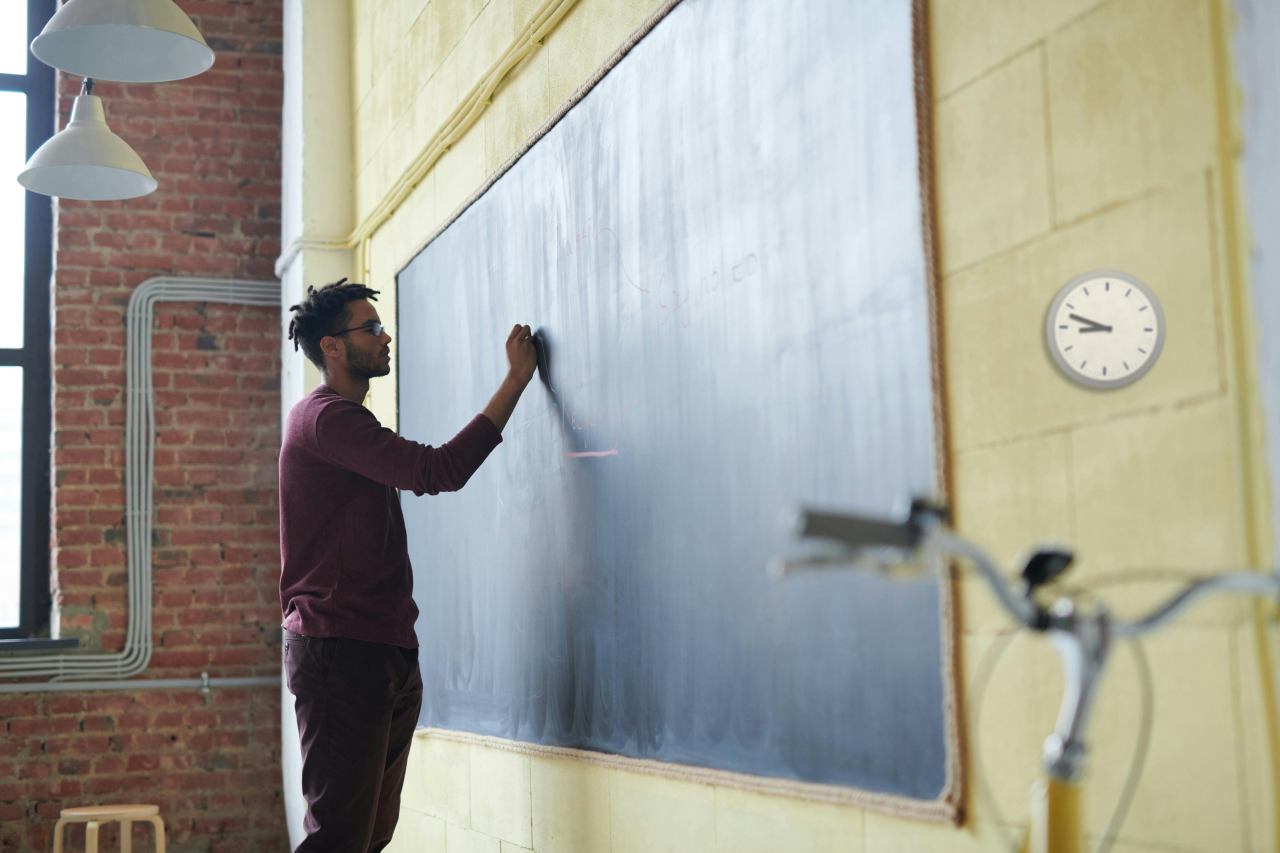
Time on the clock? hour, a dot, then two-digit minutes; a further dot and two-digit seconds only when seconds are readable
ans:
8.48
